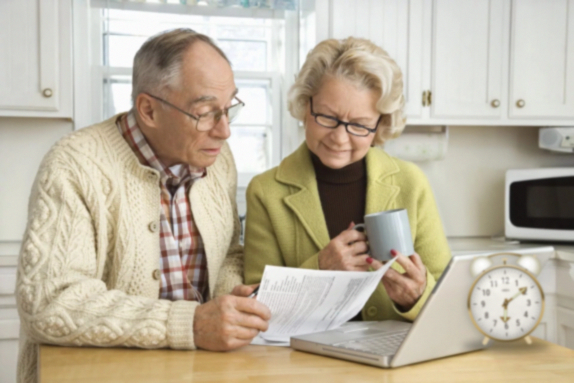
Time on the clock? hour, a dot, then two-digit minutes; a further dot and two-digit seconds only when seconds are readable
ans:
6.09
